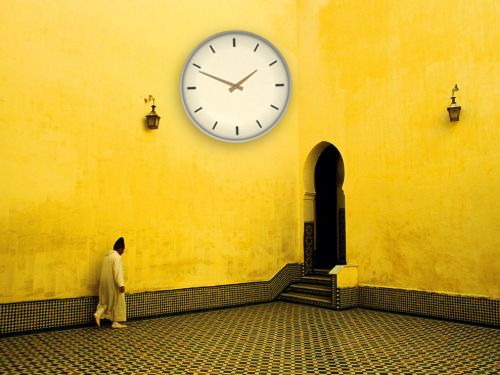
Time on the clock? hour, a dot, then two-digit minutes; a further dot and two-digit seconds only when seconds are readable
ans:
1.49
